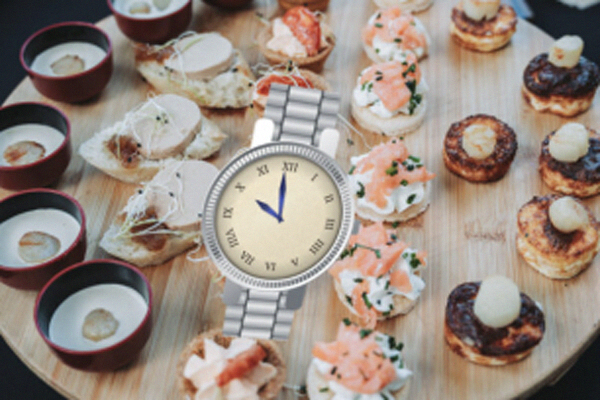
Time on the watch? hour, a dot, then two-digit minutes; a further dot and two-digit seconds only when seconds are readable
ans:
9.59
